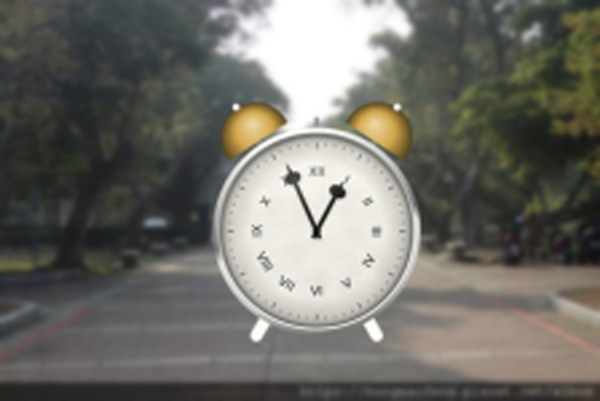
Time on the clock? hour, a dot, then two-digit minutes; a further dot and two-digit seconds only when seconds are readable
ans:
12.56
